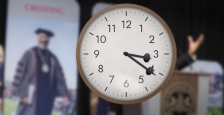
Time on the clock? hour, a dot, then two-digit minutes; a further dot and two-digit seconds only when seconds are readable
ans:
3.21
